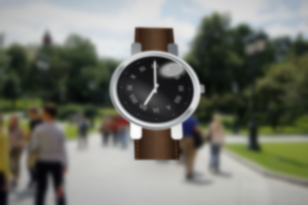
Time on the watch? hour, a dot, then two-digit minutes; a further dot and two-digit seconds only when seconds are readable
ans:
7.00
